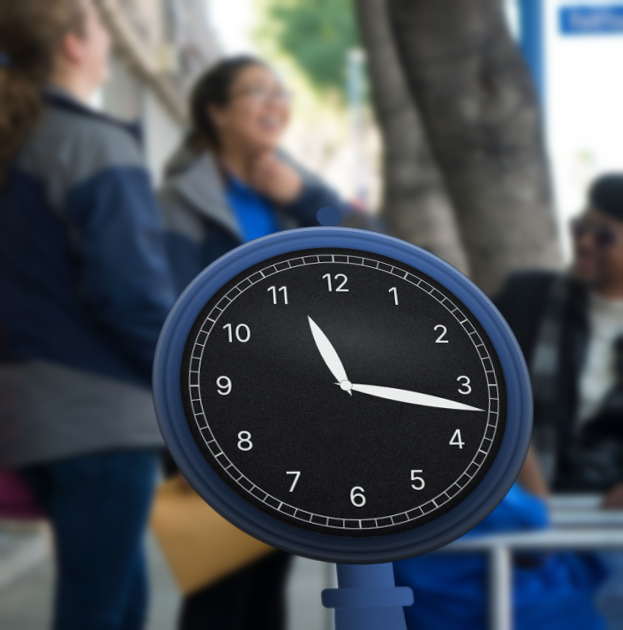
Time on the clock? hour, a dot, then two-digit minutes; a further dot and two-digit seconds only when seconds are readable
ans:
11.17
